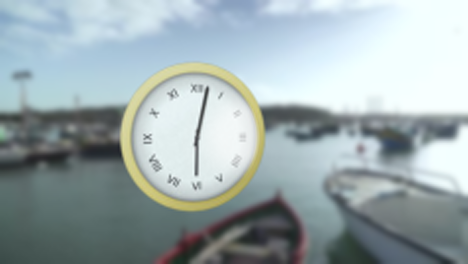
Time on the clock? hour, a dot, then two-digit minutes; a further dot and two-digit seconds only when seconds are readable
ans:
6.02
